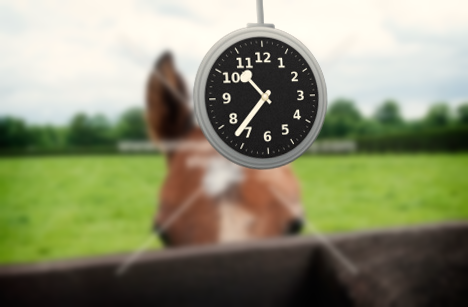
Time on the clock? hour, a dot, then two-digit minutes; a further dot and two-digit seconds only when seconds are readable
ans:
10.37
